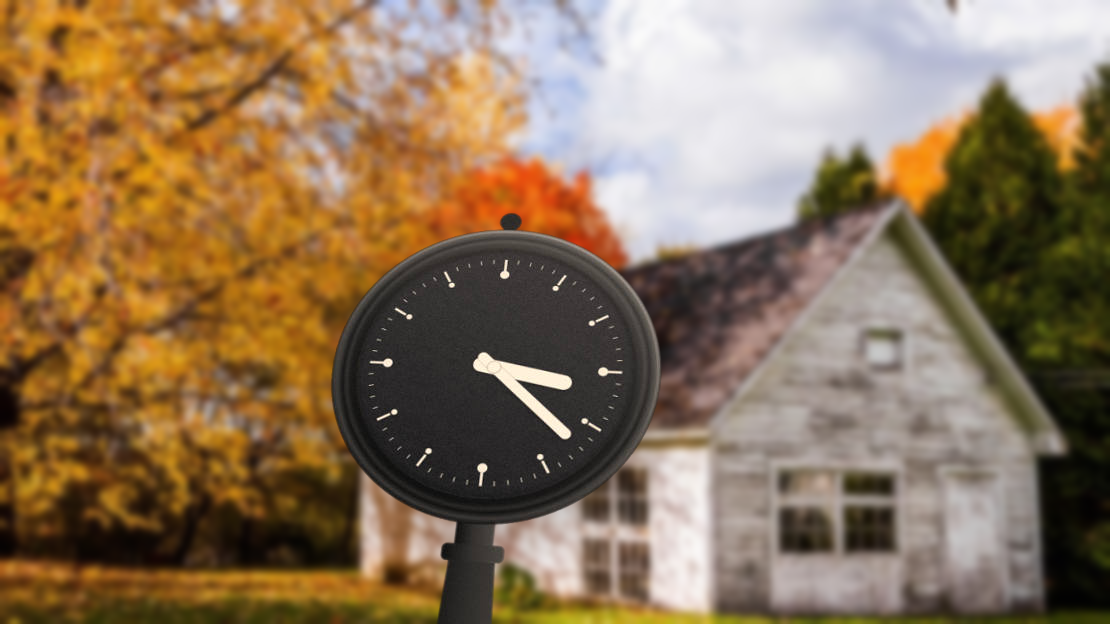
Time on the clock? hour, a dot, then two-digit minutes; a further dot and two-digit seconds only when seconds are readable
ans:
3.22
